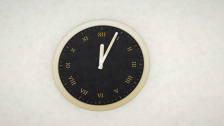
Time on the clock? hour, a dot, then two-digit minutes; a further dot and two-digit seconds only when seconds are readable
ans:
12.04
